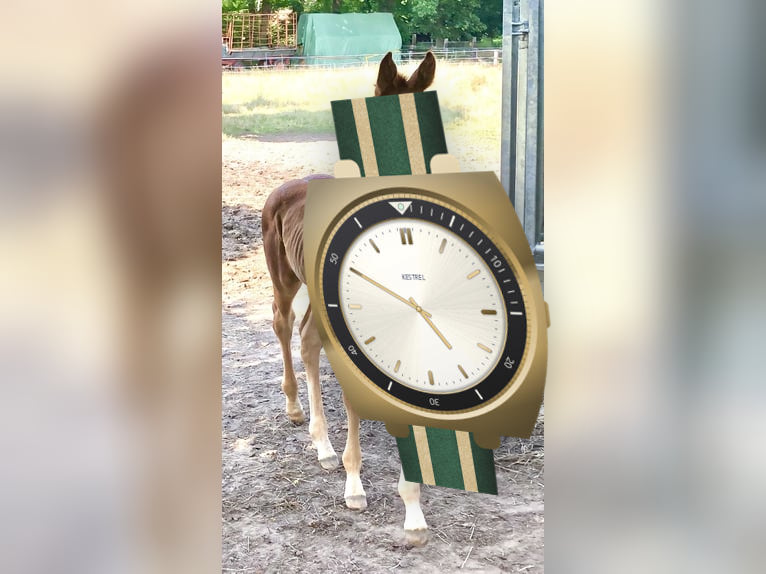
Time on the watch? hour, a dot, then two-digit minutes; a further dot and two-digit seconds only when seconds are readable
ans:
4.50
